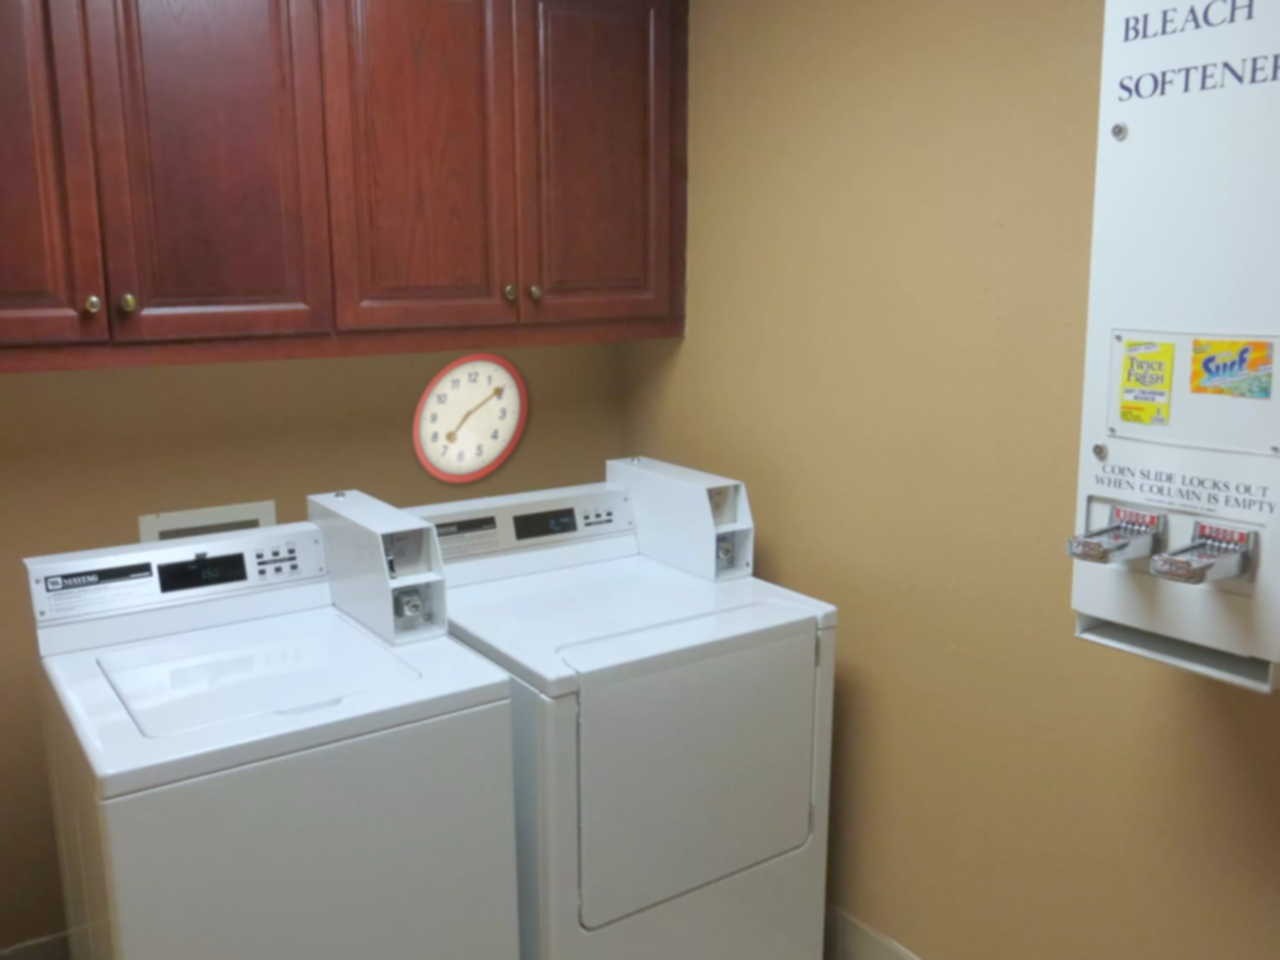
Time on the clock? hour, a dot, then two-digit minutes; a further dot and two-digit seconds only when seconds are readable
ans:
7.09
